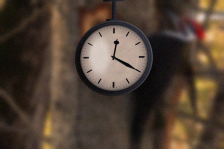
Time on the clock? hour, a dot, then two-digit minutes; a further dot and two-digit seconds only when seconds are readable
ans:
12.20
